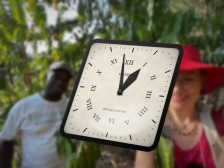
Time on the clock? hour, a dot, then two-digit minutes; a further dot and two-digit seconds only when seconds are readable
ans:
12.58
